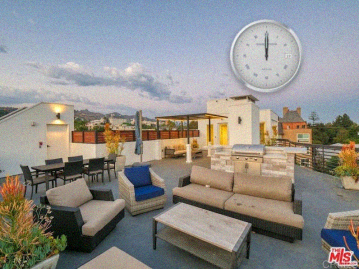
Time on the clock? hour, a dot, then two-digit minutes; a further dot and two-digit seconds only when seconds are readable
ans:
12.00
